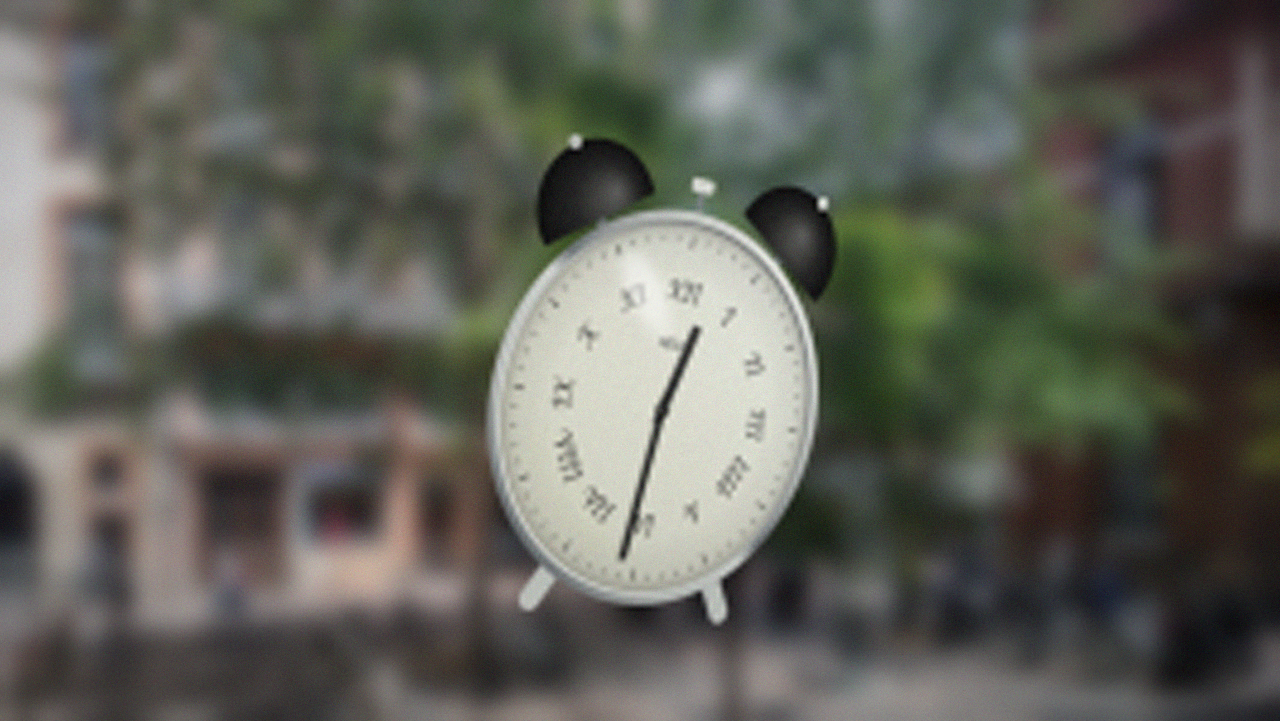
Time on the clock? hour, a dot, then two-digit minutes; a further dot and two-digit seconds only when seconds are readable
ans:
12.31
